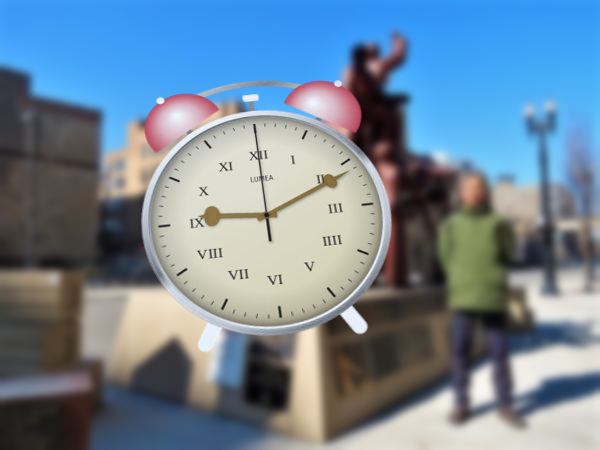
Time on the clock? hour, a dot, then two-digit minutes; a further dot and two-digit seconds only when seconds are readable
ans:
9.11.00
